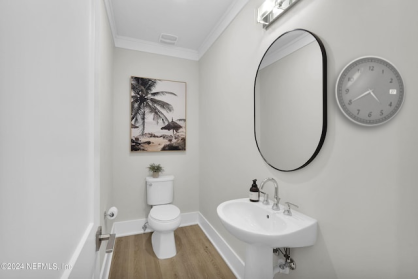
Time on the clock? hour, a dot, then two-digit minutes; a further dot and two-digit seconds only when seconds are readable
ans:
4.40
